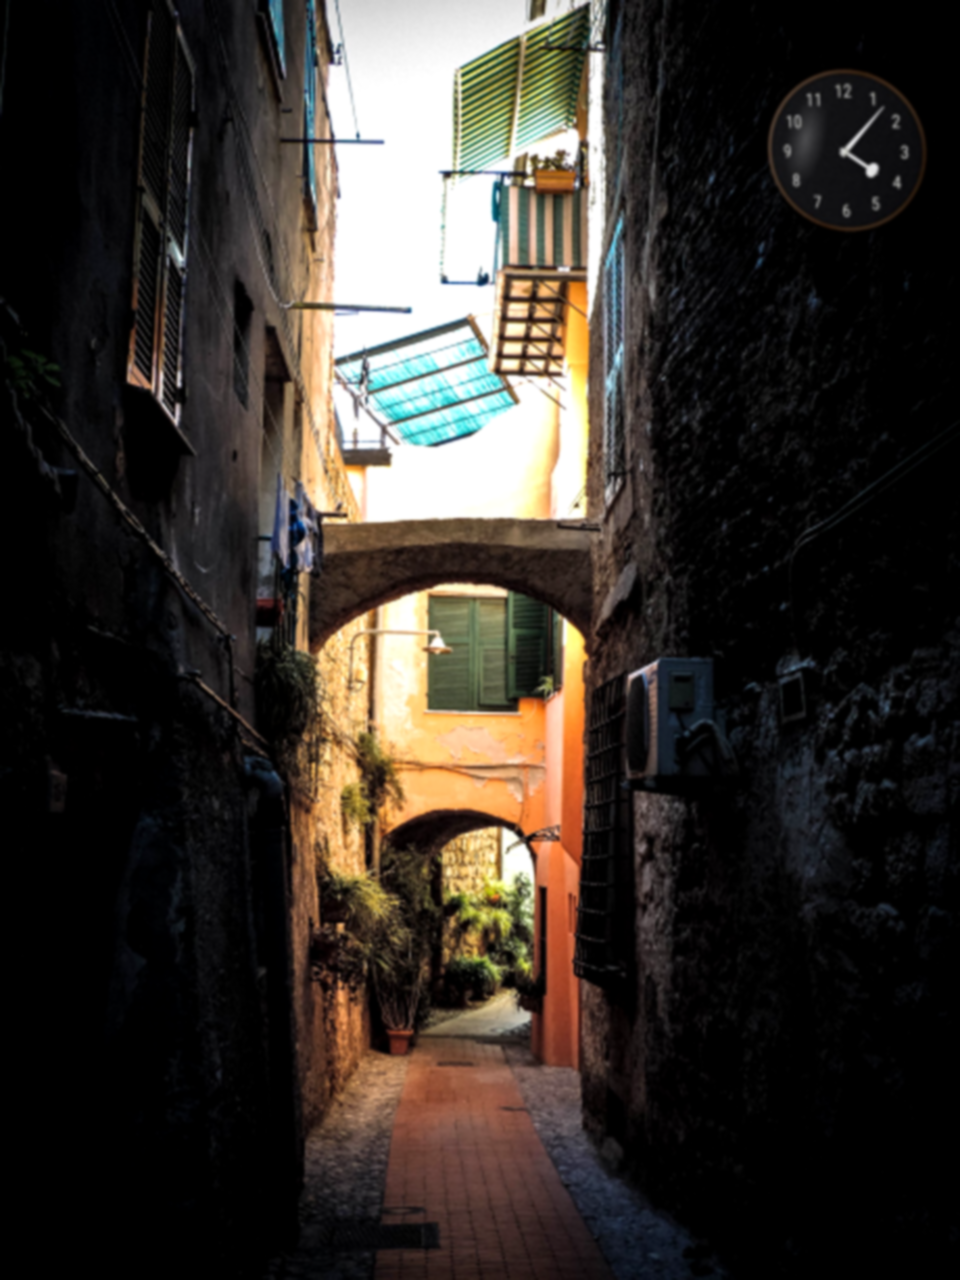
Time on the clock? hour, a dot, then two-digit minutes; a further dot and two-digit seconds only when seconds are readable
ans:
4.07
